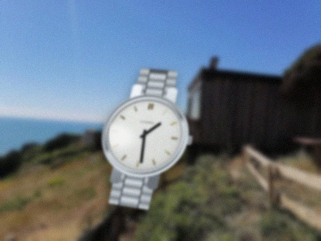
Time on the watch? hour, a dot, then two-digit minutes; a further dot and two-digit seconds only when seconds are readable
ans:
1.29
